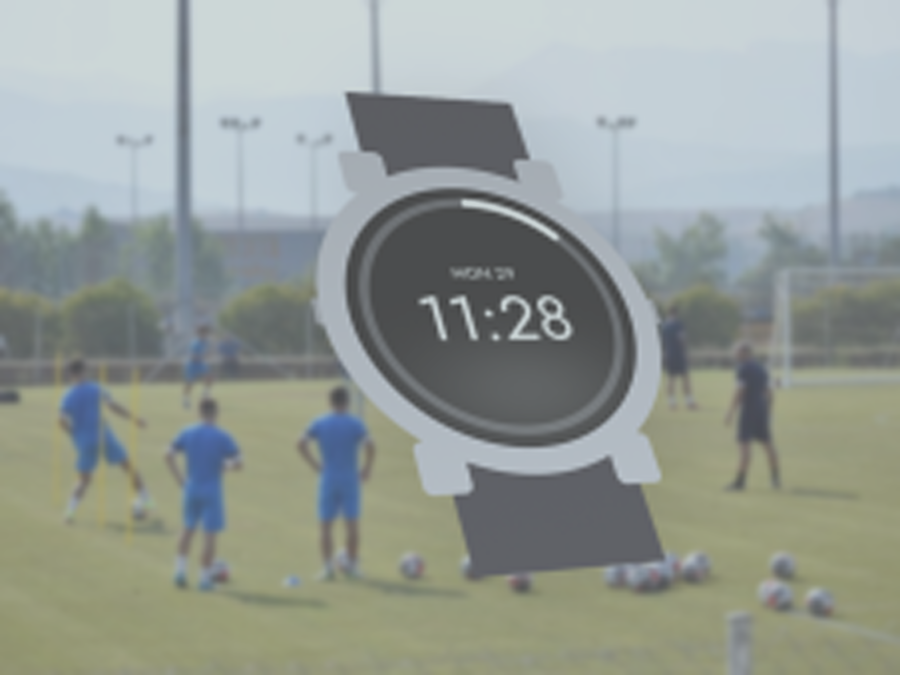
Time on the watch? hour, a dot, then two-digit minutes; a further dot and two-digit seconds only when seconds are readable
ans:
11.28
